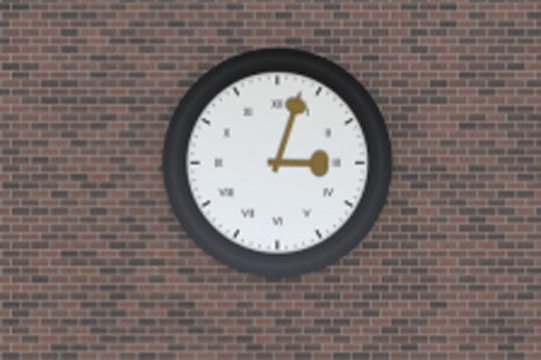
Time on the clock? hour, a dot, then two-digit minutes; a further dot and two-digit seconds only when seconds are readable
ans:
3.03
